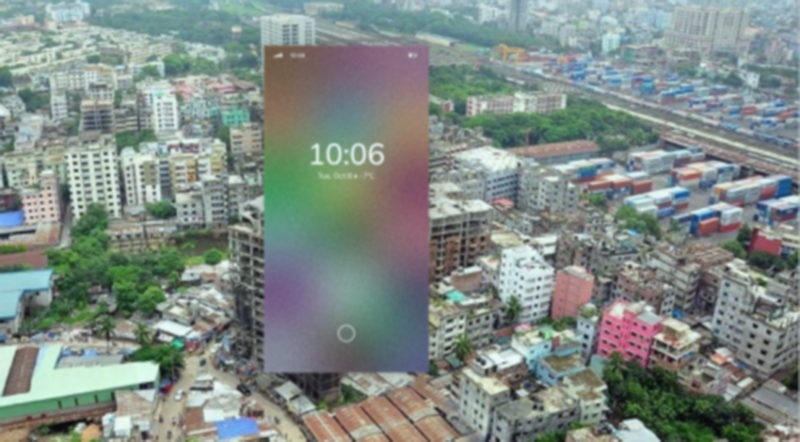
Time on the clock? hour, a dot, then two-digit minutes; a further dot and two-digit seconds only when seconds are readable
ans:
10.06
